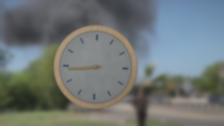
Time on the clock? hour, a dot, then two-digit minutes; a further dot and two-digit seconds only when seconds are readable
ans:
8.44
